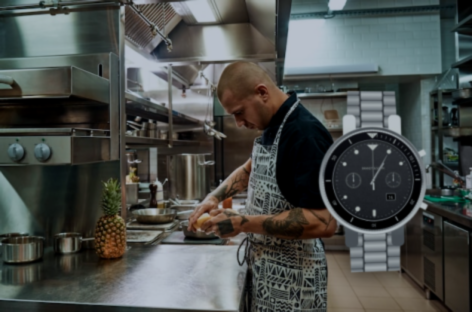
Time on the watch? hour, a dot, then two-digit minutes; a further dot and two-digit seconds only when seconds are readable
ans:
1.05
